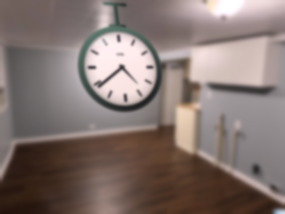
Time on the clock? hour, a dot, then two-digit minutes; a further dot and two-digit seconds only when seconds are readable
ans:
4.39
